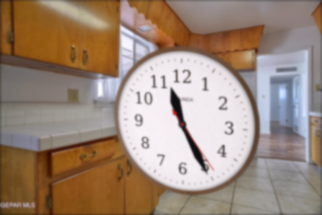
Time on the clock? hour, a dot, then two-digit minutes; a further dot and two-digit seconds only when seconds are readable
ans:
11.25.24
